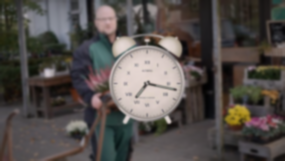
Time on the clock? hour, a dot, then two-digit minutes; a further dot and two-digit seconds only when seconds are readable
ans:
7.17
